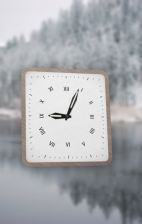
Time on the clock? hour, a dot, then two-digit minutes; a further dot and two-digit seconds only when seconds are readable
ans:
9.04
